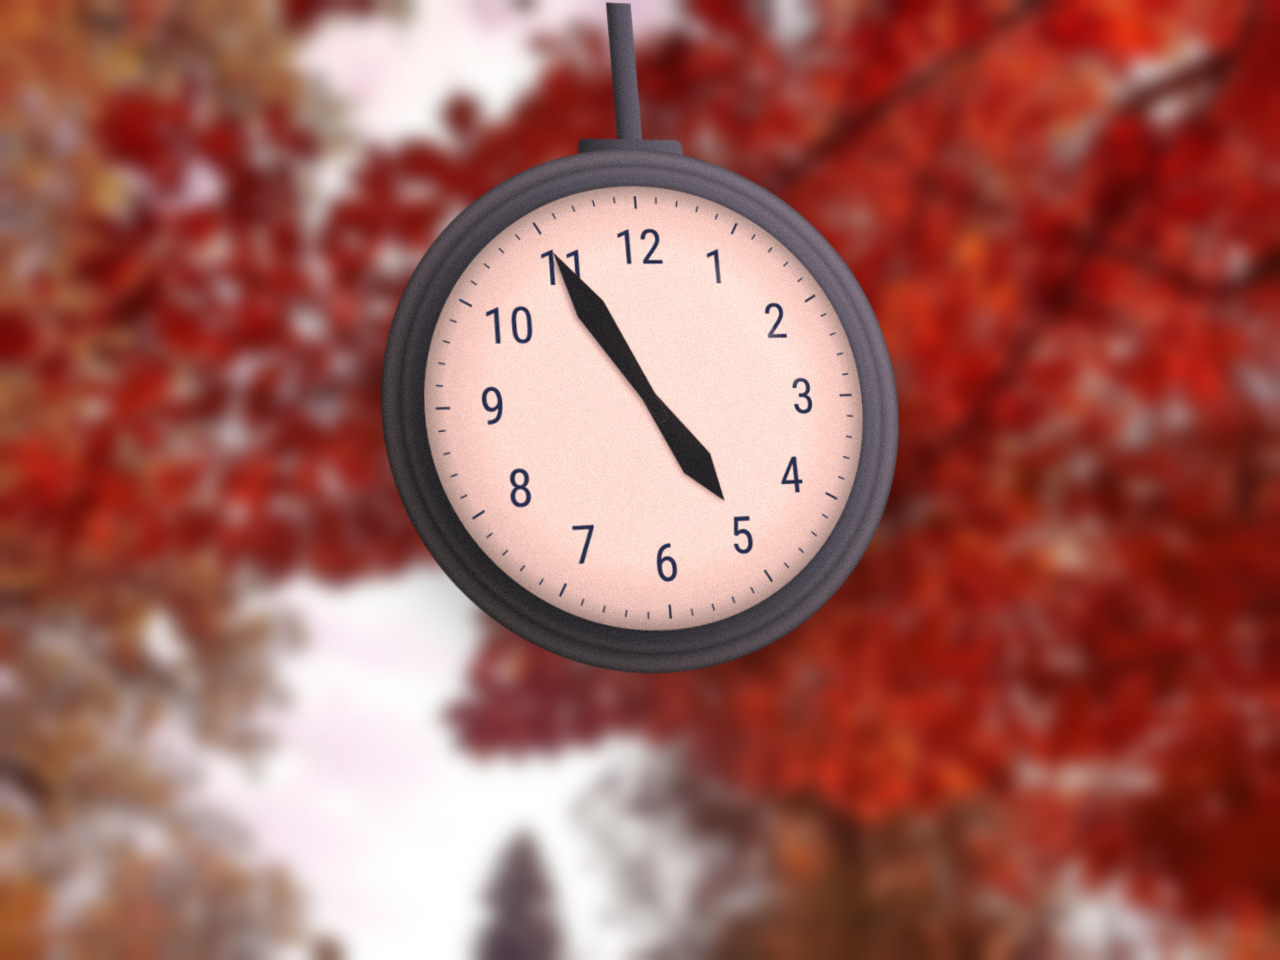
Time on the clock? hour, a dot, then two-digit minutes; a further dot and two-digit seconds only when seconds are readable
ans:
4.55
